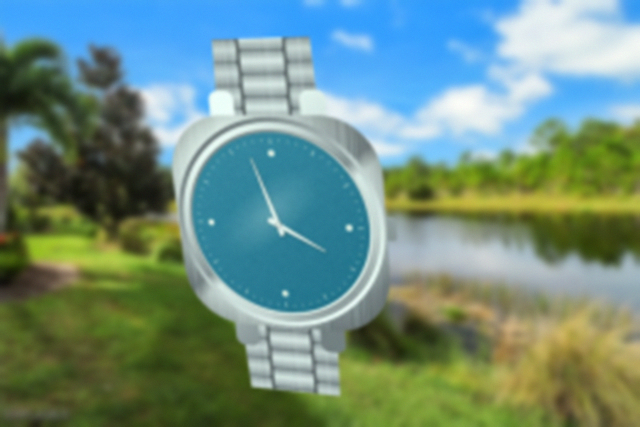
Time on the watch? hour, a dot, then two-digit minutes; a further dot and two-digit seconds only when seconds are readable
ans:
3.57
